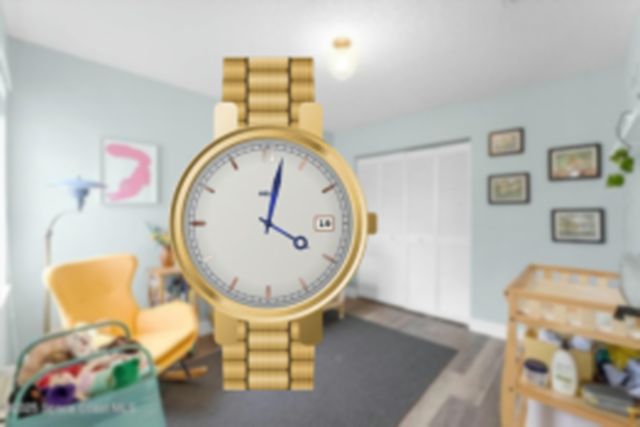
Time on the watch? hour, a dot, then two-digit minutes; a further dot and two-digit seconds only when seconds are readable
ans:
4.02
